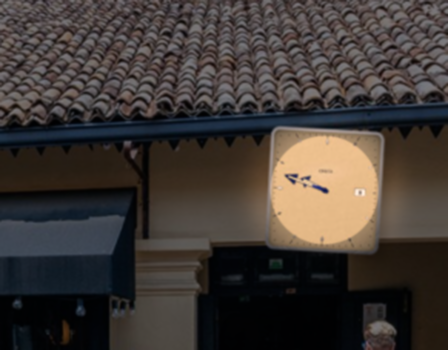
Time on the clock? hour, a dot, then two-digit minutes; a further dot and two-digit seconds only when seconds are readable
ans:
9.48
